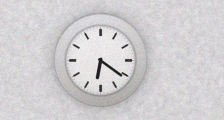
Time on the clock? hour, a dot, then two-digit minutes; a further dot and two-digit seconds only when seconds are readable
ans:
6.21
